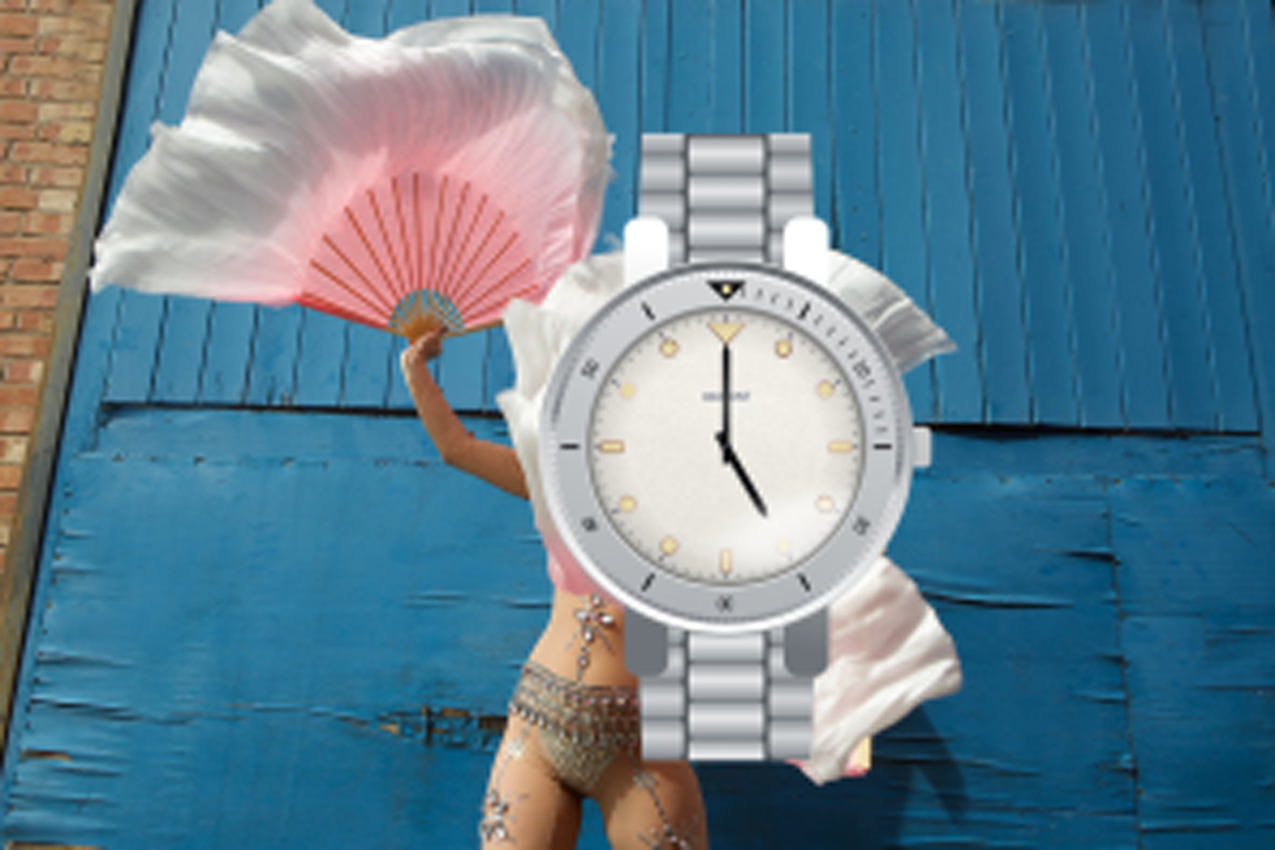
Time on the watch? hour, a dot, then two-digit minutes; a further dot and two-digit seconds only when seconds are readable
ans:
5.00
